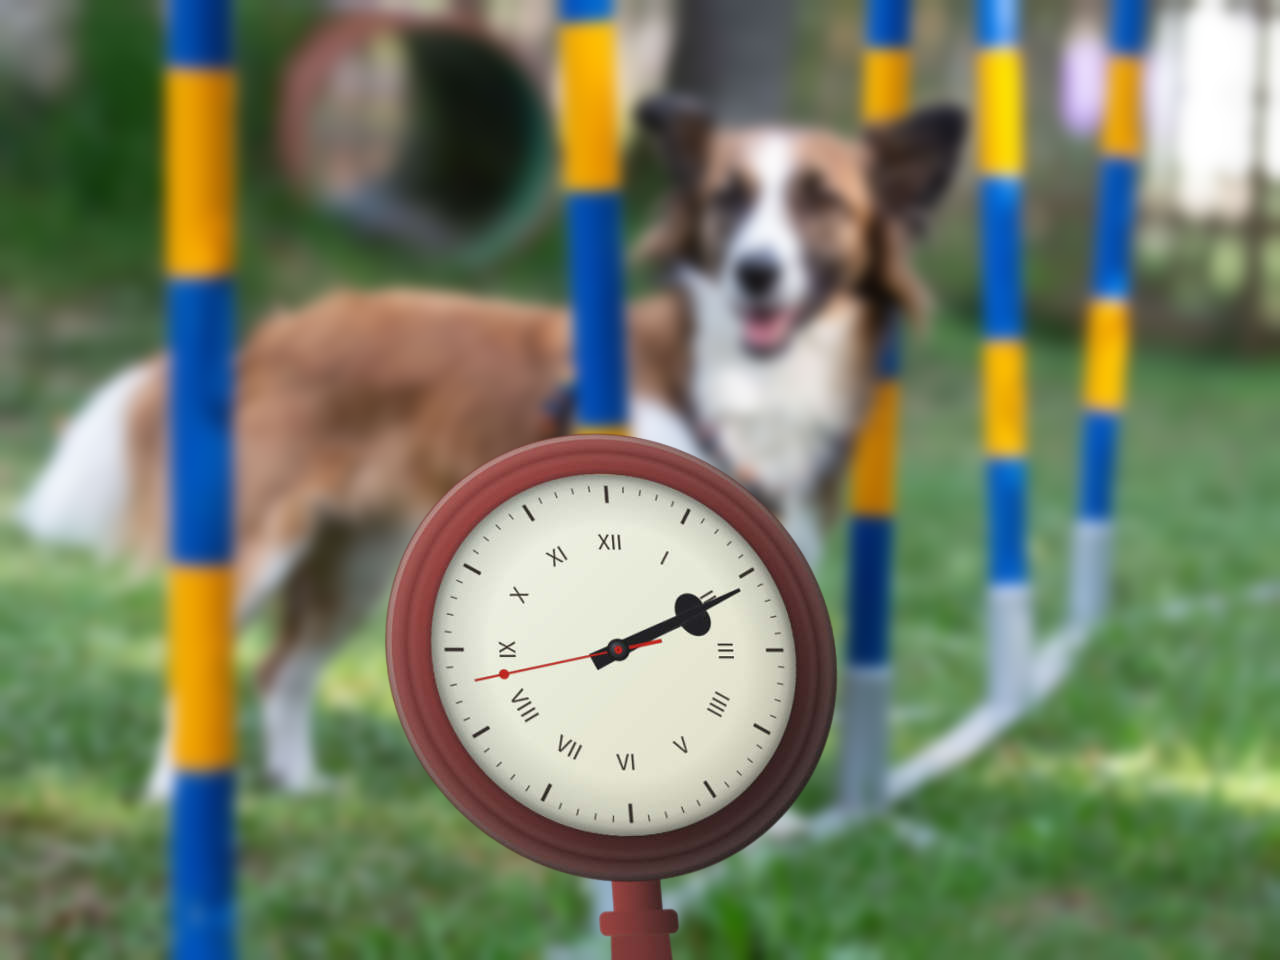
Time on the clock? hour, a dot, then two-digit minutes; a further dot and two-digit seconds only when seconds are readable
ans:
2.10.43
